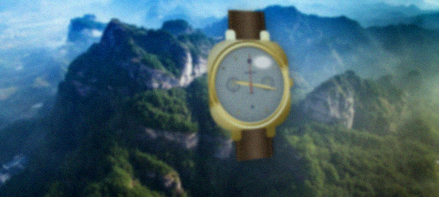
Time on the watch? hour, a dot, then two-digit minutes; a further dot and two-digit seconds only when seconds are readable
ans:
9.17
